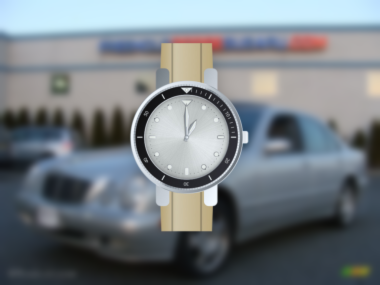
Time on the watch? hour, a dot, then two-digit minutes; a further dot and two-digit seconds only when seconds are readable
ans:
1.00
